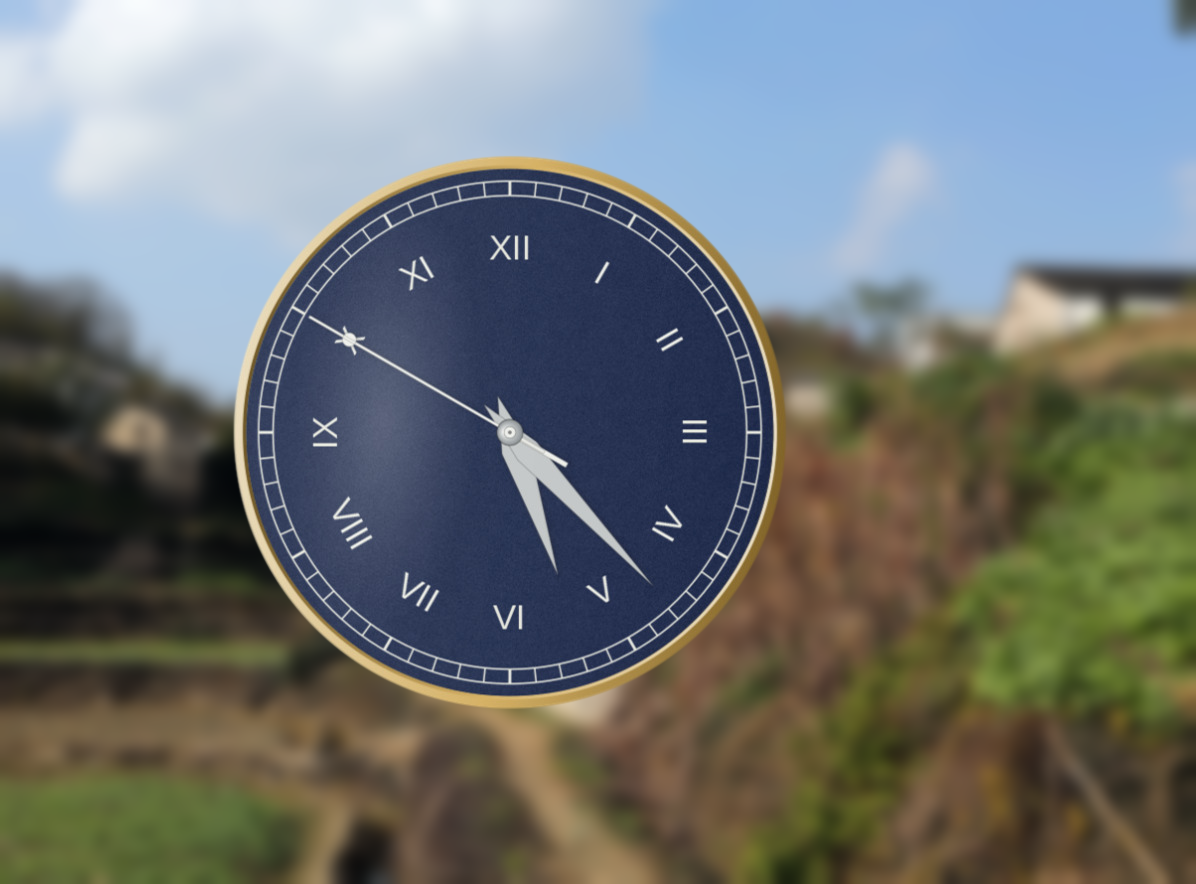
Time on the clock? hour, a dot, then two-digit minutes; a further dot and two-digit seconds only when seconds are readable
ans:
5.22.50
